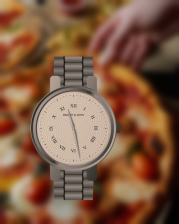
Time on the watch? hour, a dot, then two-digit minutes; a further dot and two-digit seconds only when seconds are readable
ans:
11.28
